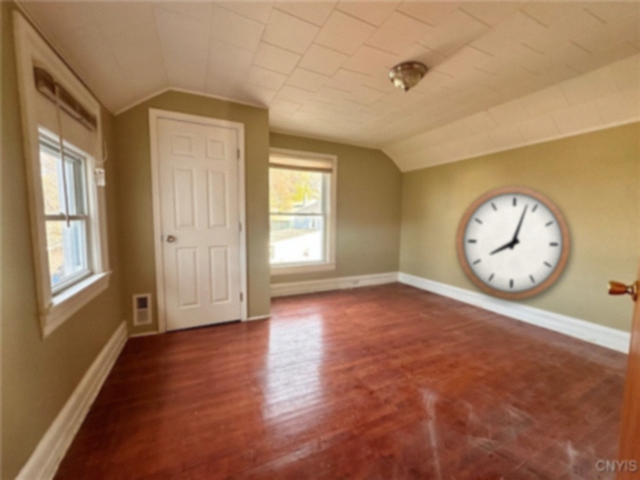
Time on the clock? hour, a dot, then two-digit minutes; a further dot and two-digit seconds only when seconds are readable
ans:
8.03
